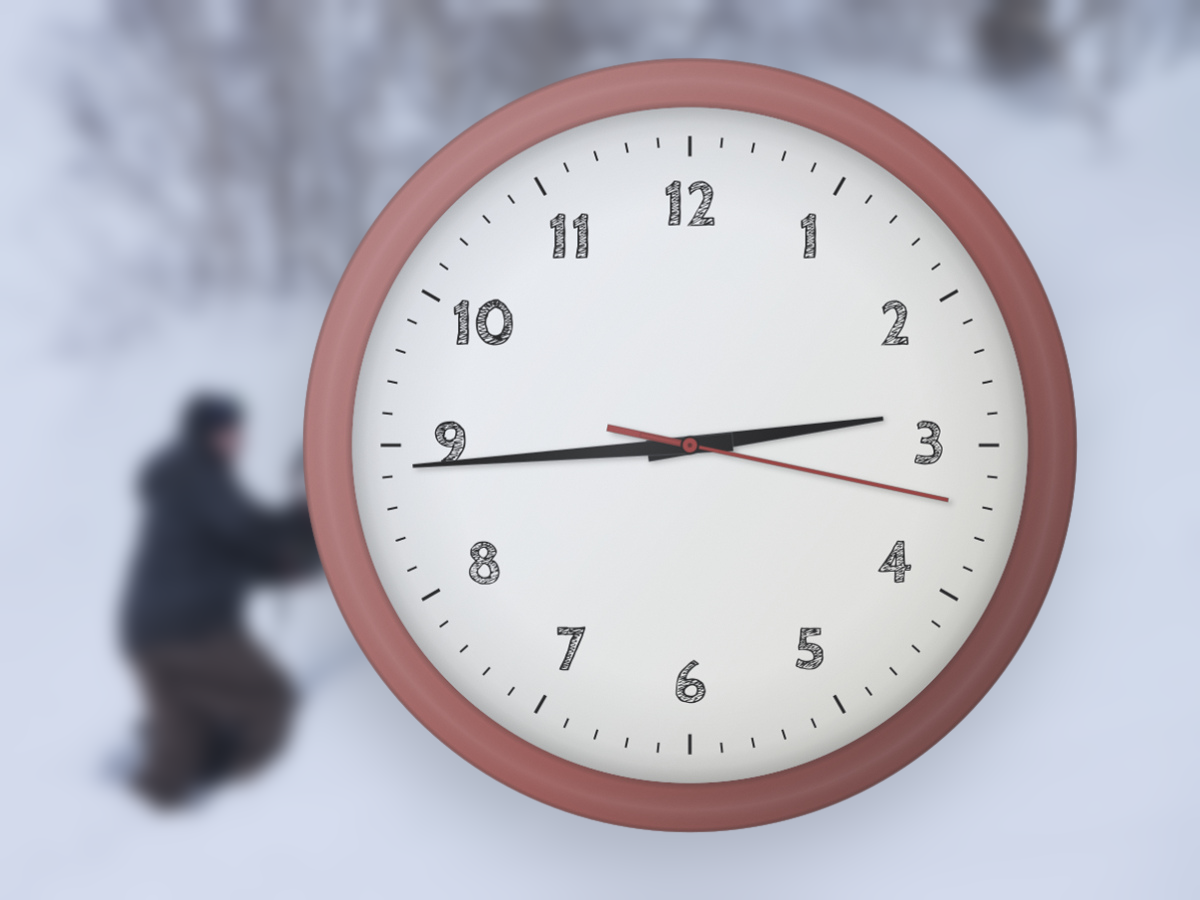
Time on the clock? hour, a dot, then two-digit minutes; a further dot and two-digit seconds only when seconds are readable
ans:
2.44.17
